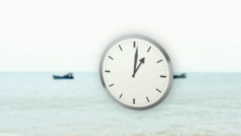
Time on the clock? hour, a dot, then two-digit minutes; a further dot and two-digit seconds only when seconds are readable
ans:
1.01
